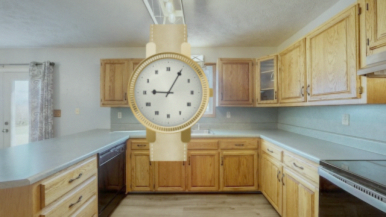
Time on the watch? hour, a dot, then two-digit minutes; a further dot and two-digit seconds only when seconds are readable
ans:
9.05
